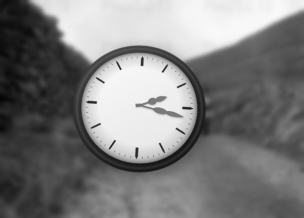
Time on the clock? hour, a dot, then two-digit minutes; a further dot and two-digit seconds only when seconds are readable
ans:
2.17
